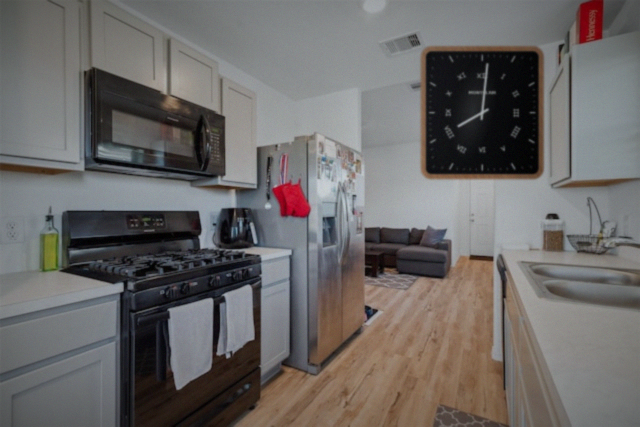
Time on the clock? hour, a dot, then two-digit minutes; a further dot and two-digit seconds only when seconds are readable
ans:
8.01
